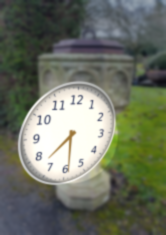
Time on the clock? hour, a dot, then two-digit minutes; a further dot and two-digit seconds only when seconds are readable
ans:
7.29
